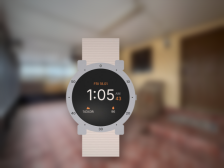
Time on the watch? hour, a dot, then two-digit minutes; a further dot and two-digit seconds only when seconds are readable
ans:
1.05
